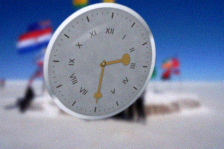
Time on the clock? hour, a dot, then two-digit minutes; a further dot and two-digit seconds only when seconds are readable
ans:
2.30
